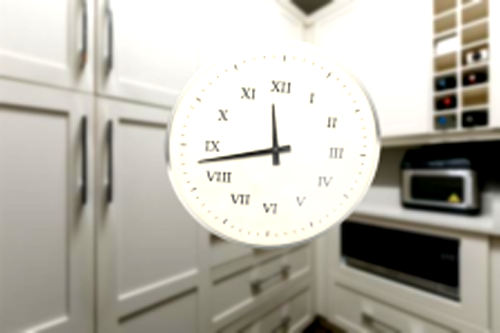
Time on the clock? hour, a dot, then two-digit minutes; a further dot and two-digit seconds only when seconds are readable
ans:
11.43
